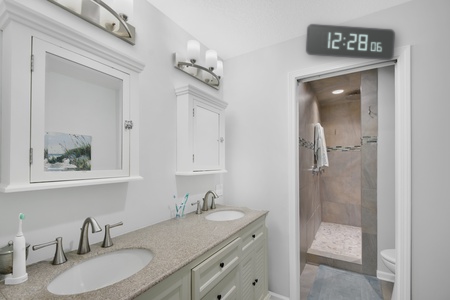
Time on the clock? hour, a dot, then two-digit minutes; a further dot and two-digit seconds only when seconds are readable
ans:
12.28
